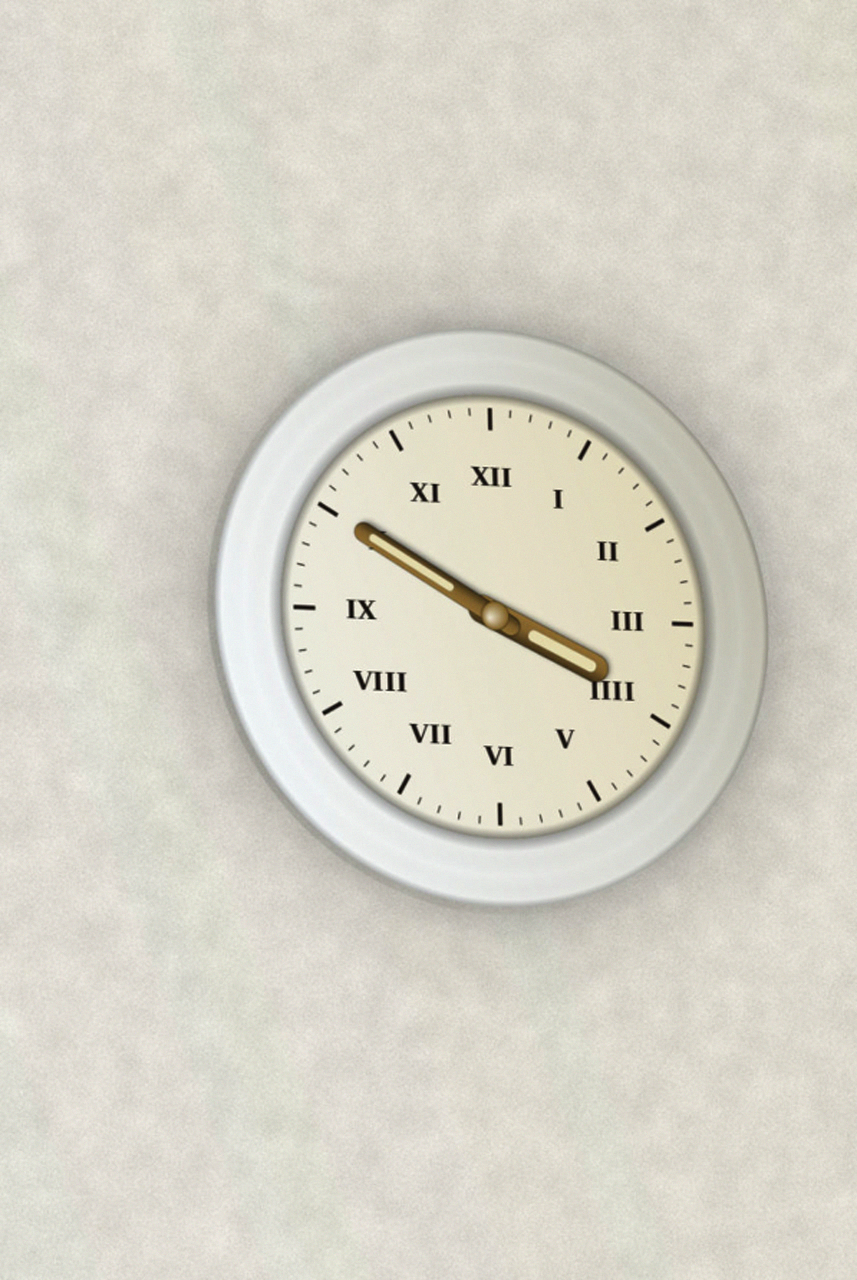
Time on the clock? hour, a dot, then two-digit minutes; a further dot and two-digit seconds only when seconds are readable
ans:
3.50
